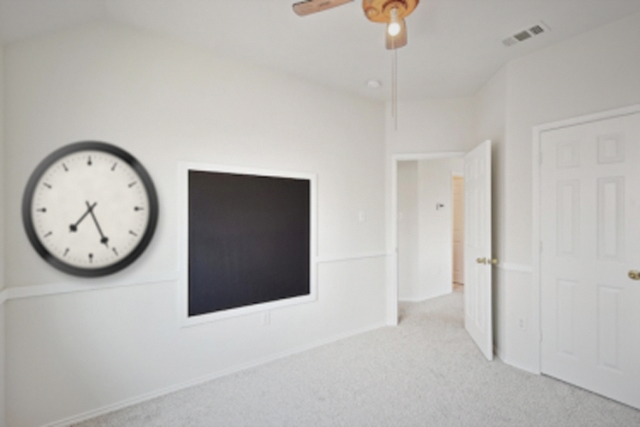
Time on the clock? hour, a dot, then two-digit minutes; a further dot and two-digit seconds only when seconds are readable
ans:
7.26
